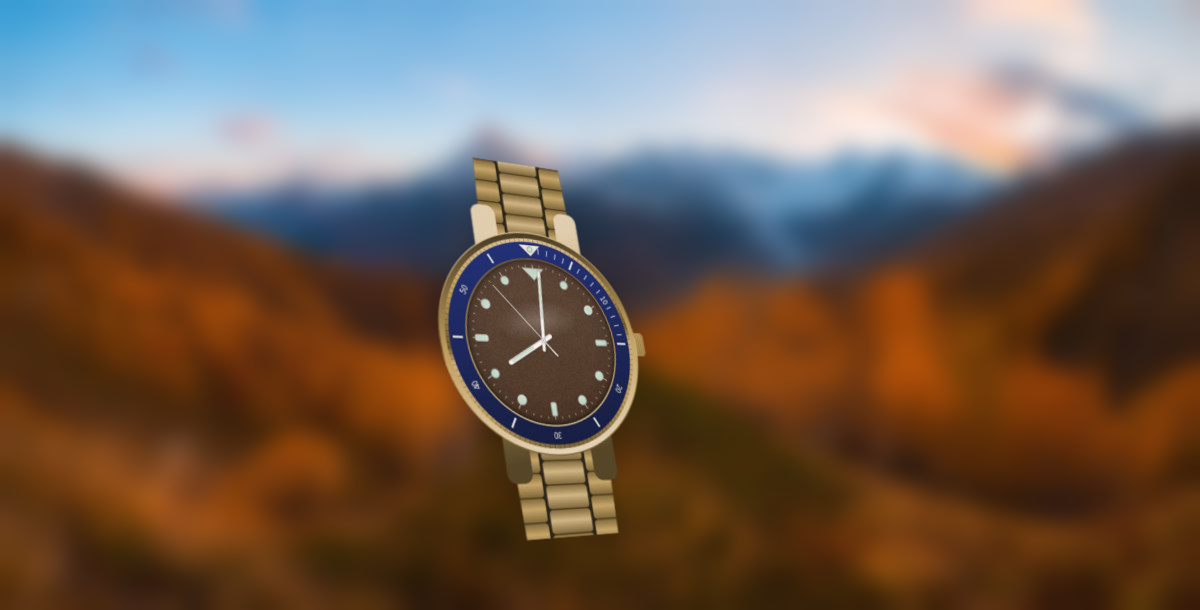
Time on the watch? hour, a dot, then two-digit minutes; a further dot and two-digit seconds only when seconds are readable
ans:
8.00.53
